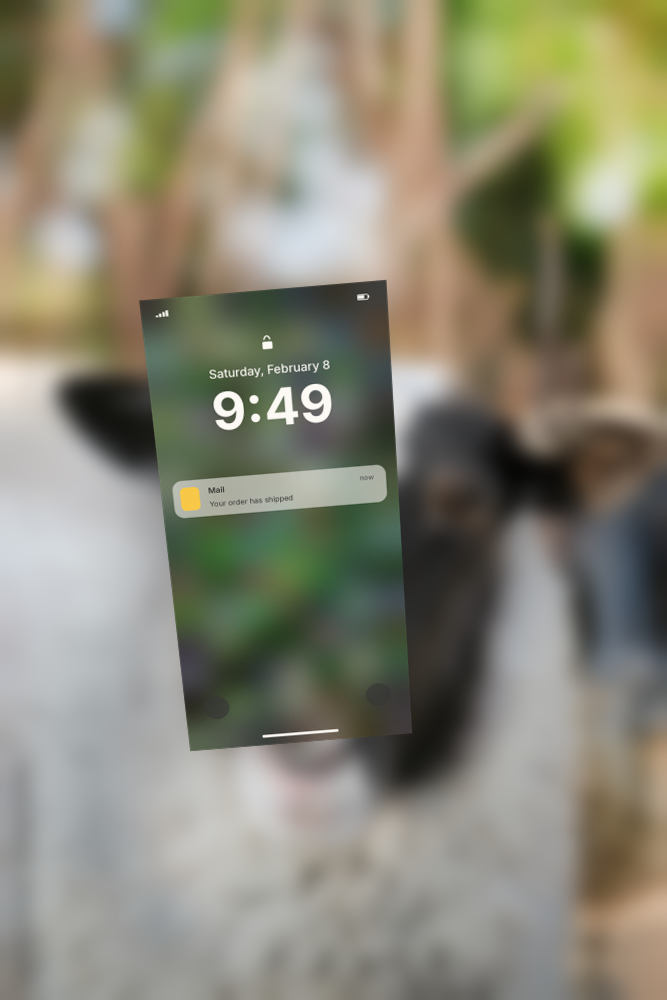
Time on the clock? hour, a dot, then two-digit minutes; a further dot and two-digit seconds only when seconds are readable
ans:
9.49
